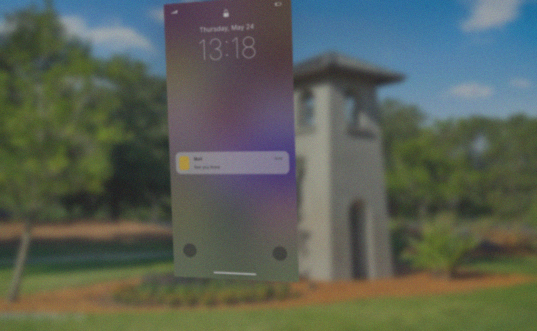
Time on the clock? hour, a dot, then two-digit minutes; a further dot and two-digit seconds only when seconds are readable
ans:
13.18
